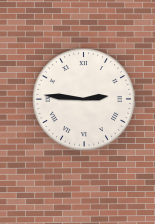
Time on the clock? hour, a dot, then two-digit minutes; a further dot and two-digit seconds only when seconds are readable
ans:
2.46
